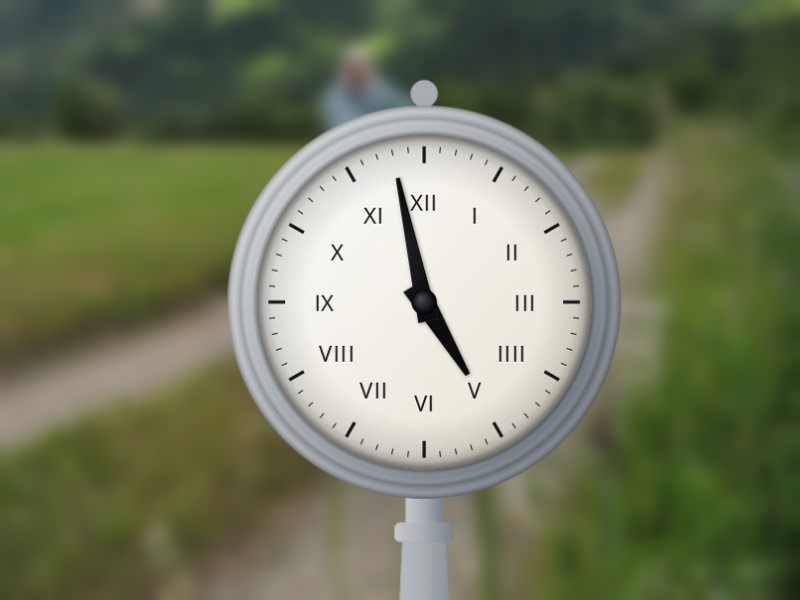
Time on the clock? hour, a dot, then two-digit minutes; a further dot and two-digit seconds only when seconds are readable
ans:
4.58
